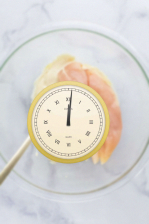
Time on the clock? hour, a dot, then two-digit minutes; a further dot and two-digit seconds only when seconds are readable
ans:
12.01
